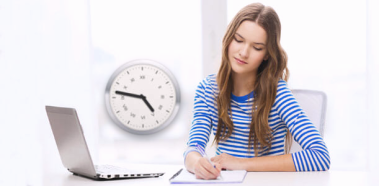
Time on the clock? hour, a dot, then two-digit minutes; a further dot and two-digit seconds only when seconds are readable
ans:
4.47
